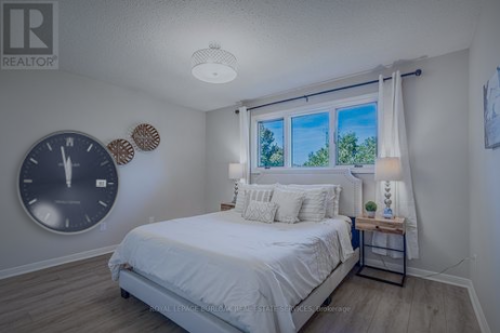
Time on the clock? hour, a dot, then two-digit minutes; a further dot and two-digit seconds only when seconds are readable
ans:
11.58
